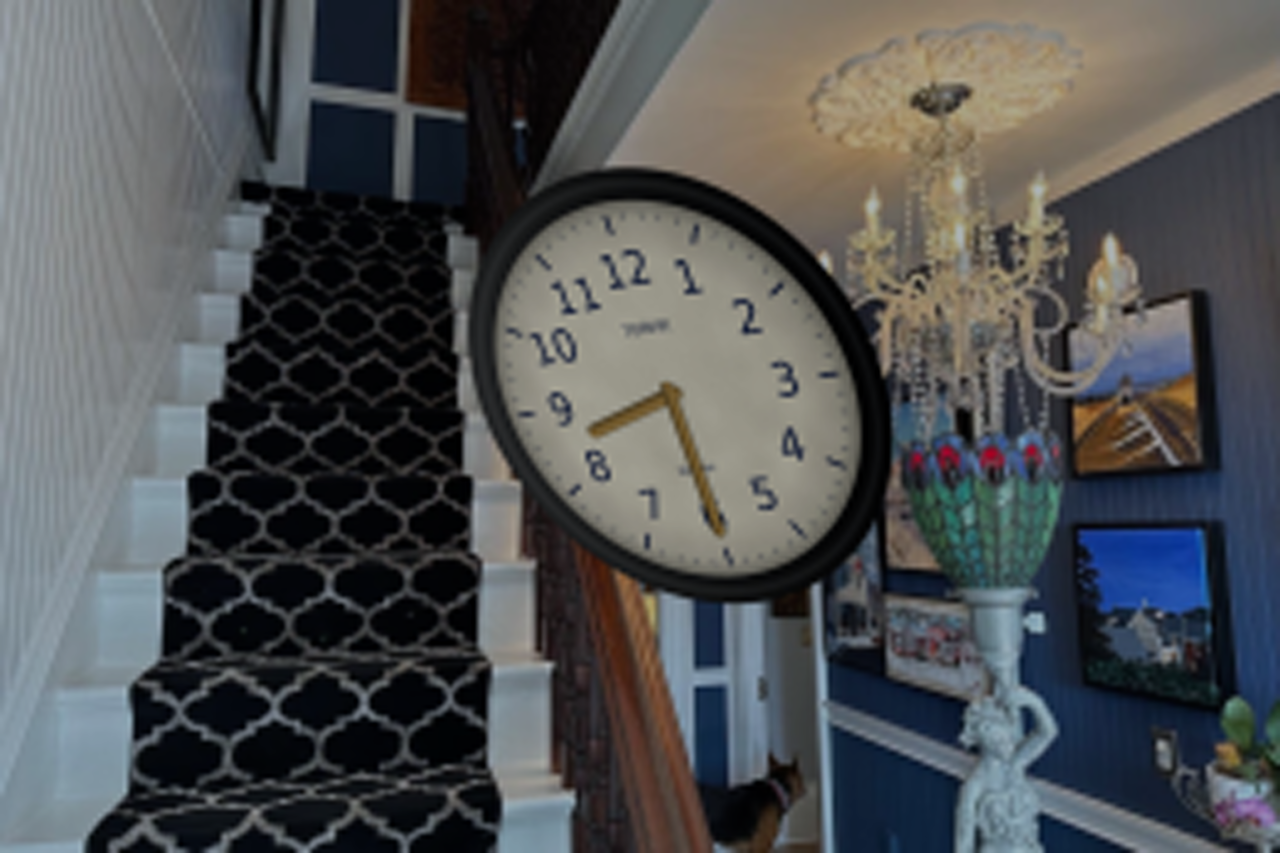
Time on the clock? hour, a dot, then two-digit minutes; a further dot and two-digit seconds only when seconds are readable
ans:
8.30
